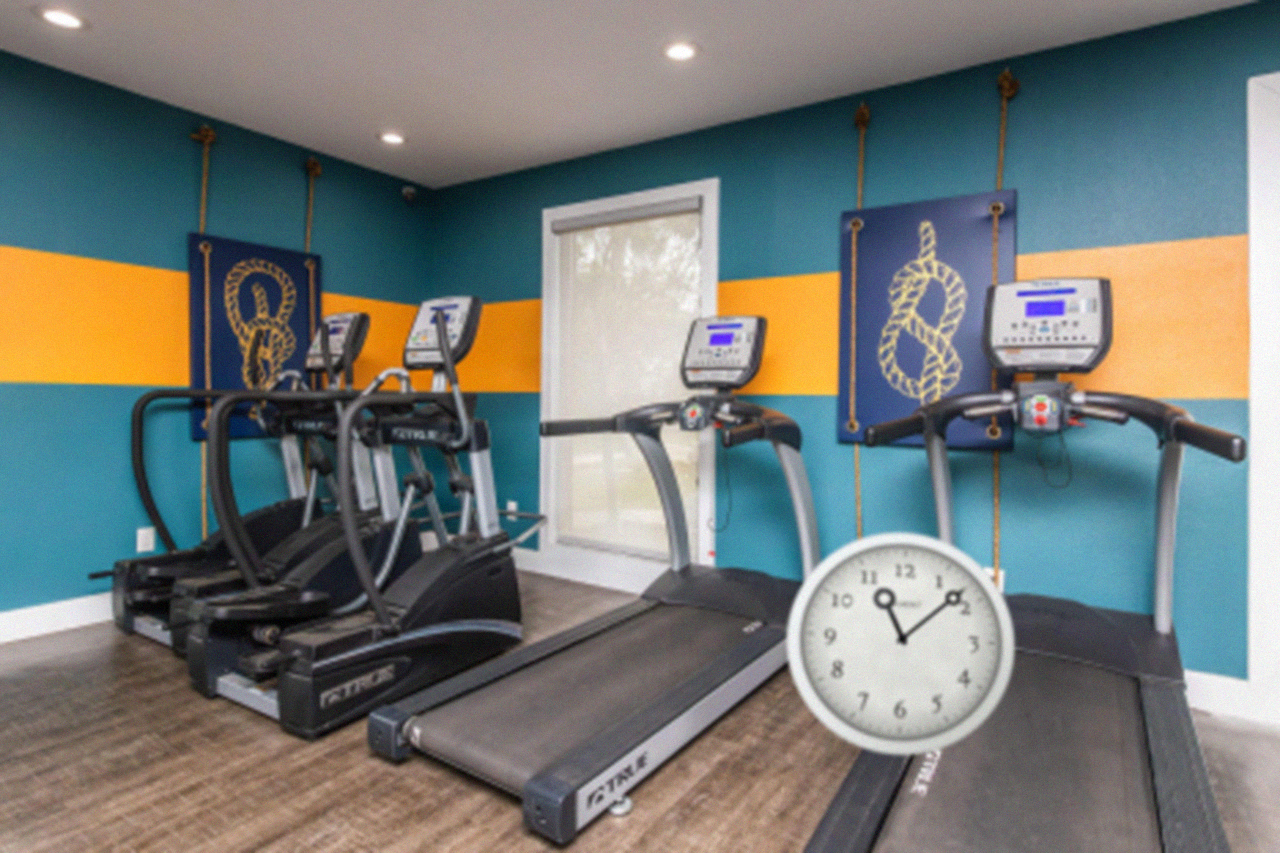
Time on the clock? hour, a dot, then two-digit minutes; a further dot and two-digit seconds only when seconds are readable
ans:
11.08
